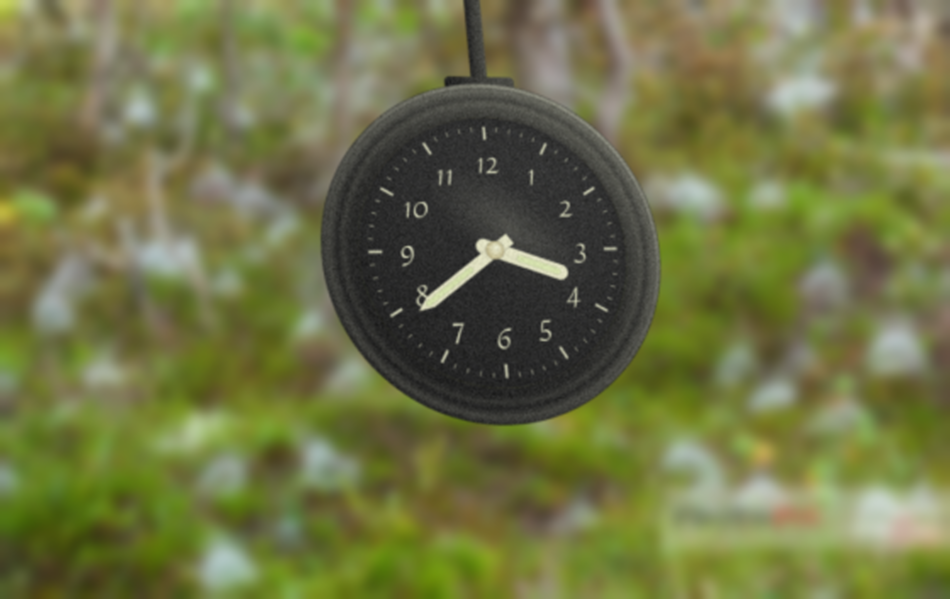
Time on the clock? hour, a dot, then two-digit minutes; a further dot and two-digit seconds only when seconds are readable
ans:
3.39
